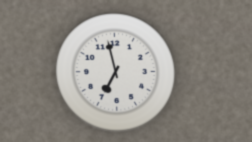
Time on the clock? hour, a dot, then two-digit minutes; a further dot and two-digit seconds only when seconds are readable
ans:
6.58
